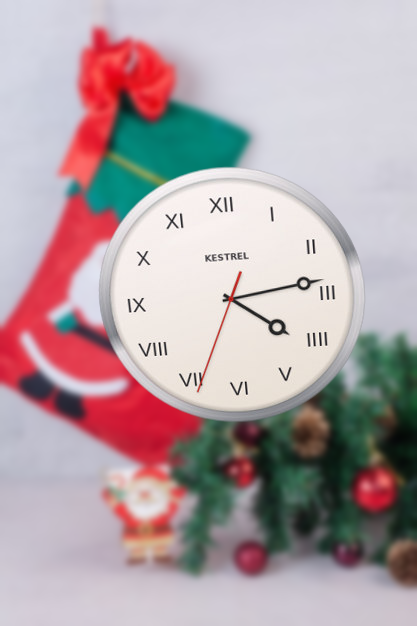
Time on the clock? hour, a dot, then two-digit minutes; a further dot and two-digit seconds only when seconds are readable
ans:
4.13.34
